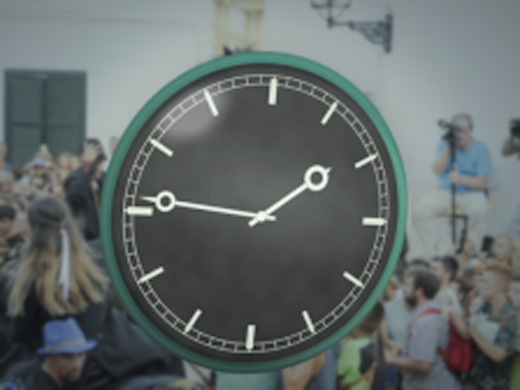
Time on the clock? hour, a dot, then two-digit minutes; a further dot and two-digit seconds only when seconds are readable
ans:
1.46
